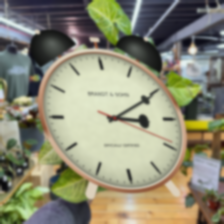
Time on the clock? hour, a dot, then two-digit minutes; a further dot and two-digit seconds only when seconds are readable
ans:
3.10.19
